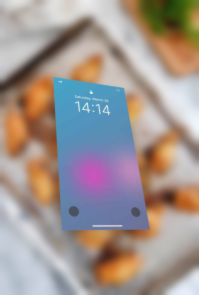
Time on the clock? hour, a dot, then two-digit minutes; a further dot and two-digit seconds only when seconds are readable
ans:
14.14
